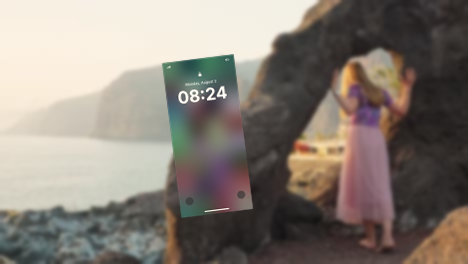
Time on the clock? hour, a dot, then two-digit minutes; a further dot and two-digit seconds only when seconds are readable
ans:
8.24
